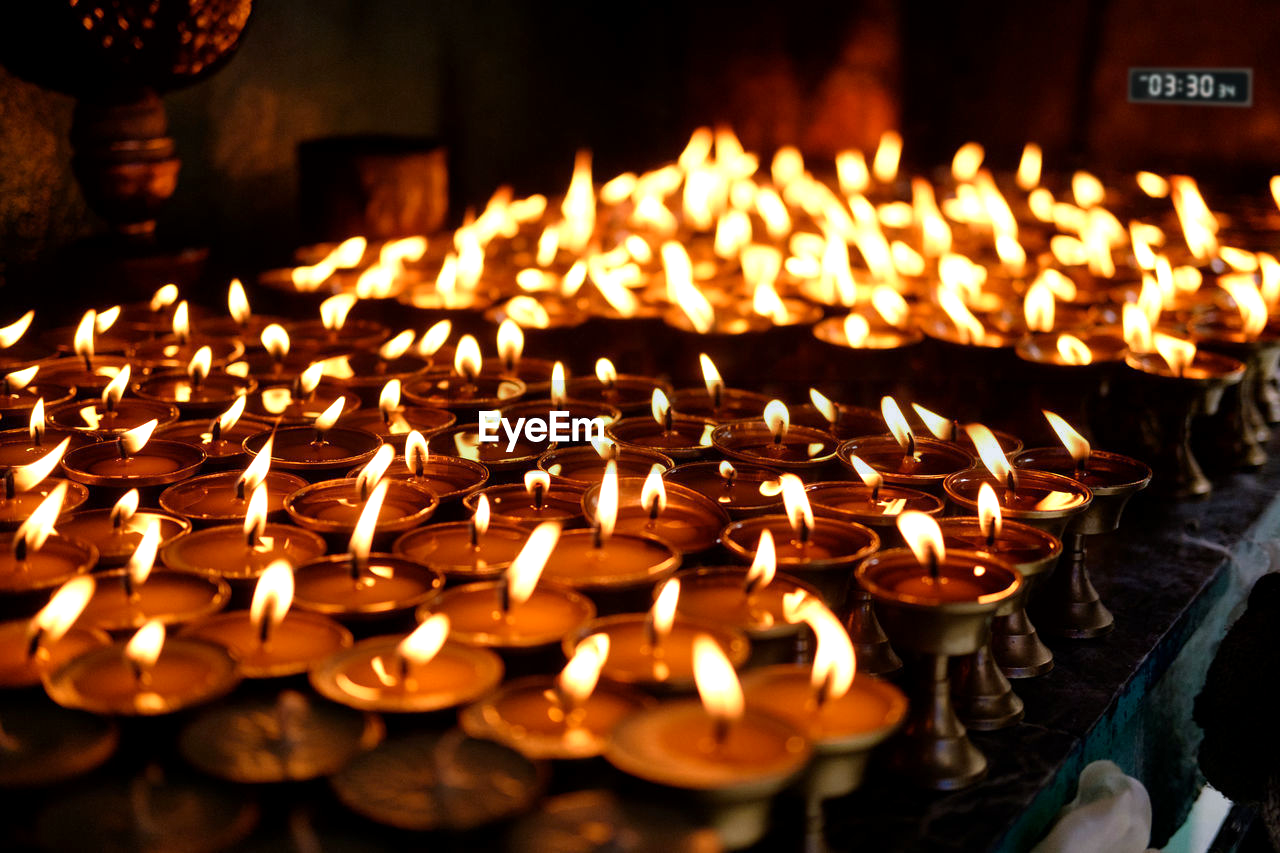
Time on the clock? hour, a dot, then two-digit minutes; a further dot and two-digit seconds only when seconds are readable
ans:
3.30
